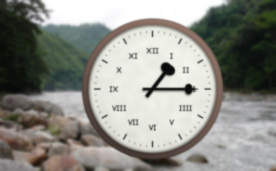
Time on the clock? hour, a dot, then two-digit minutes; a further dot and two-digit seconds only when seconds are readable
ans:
1.15
